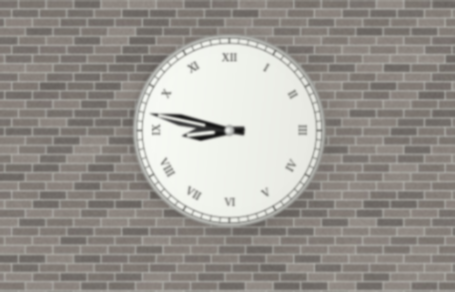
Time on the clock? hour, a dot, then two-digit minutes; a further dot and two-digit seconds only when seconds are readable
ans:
8.47
